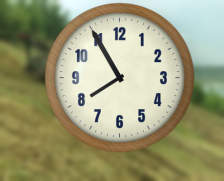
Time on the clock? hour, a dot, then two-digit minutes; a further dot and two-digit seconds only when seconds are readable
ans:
7.55
